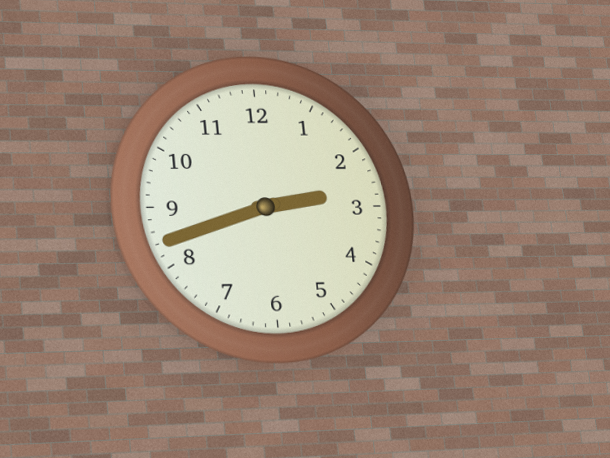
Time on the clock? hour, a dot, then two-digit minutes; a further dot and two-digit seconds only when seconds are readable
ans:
2.42
